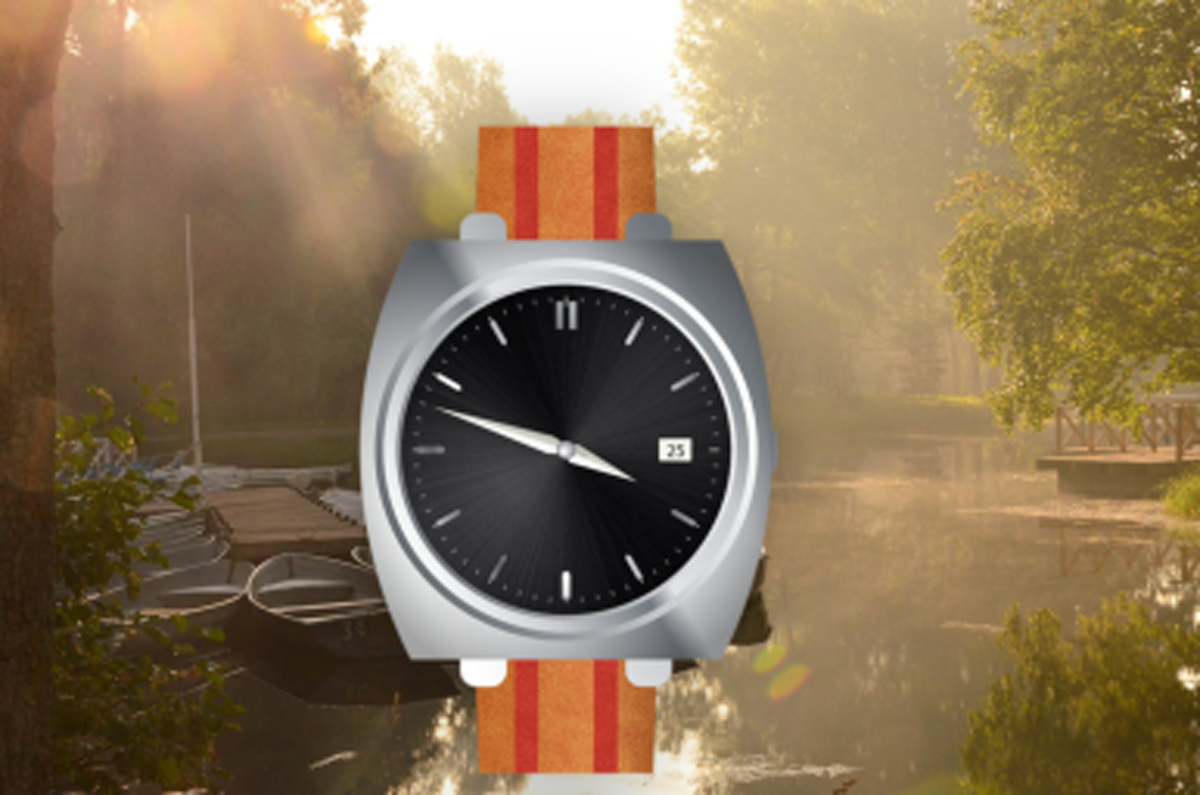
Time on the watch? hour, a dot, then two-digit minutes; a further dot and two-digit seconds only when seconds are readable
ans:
3.48
